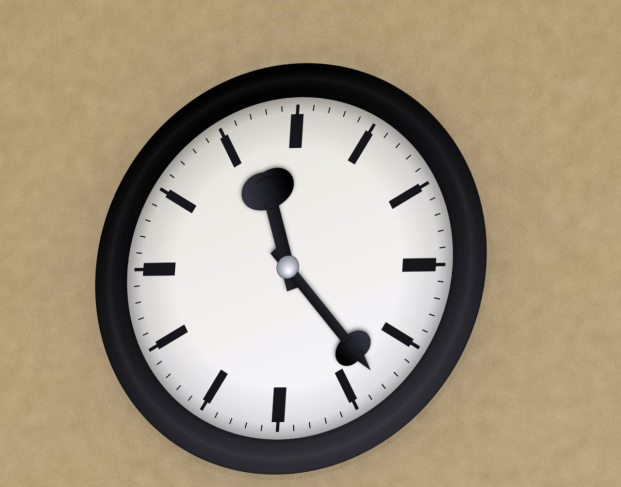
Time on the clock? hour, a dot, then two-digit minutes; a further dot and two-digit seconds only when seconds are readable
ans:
11.23
